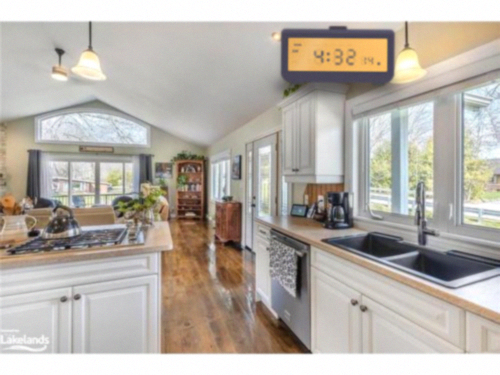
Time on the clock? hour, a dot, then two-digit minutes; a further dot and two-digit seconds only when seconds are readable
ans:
4.32
